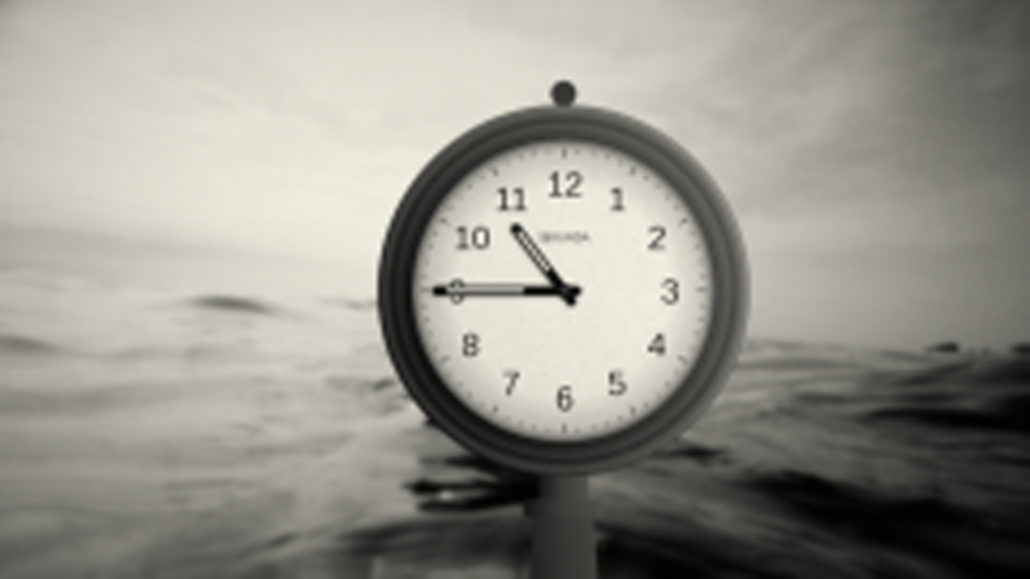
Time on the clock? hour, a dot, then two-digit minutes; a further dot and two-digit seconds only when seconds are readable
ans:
10.45
